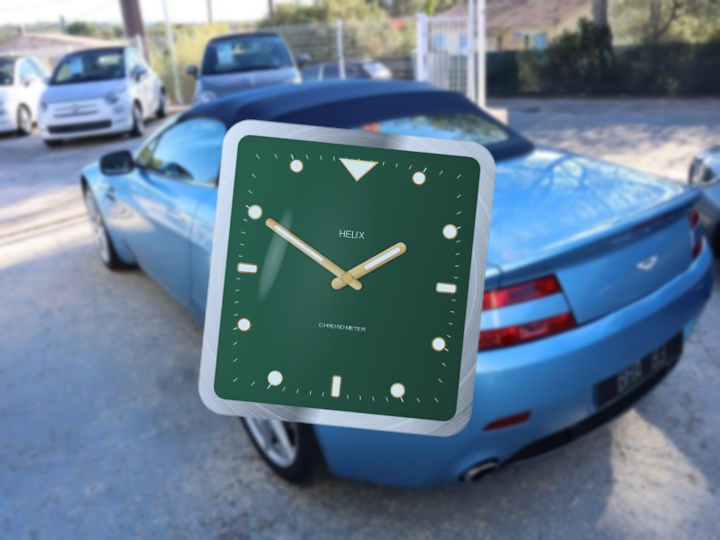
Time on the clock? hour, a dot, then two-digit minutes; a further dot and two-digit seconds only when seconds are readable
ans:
1.50
